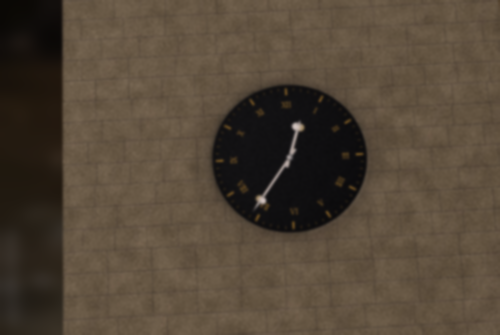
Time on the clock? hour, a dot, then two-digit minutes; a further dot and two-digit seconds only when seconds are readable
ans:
12.36
